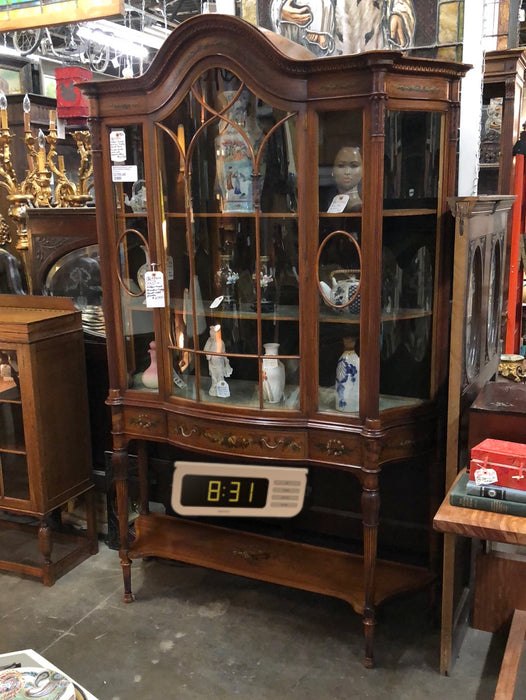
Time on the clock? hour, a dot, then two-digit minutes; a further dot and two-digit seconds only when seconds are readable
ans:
8.31
